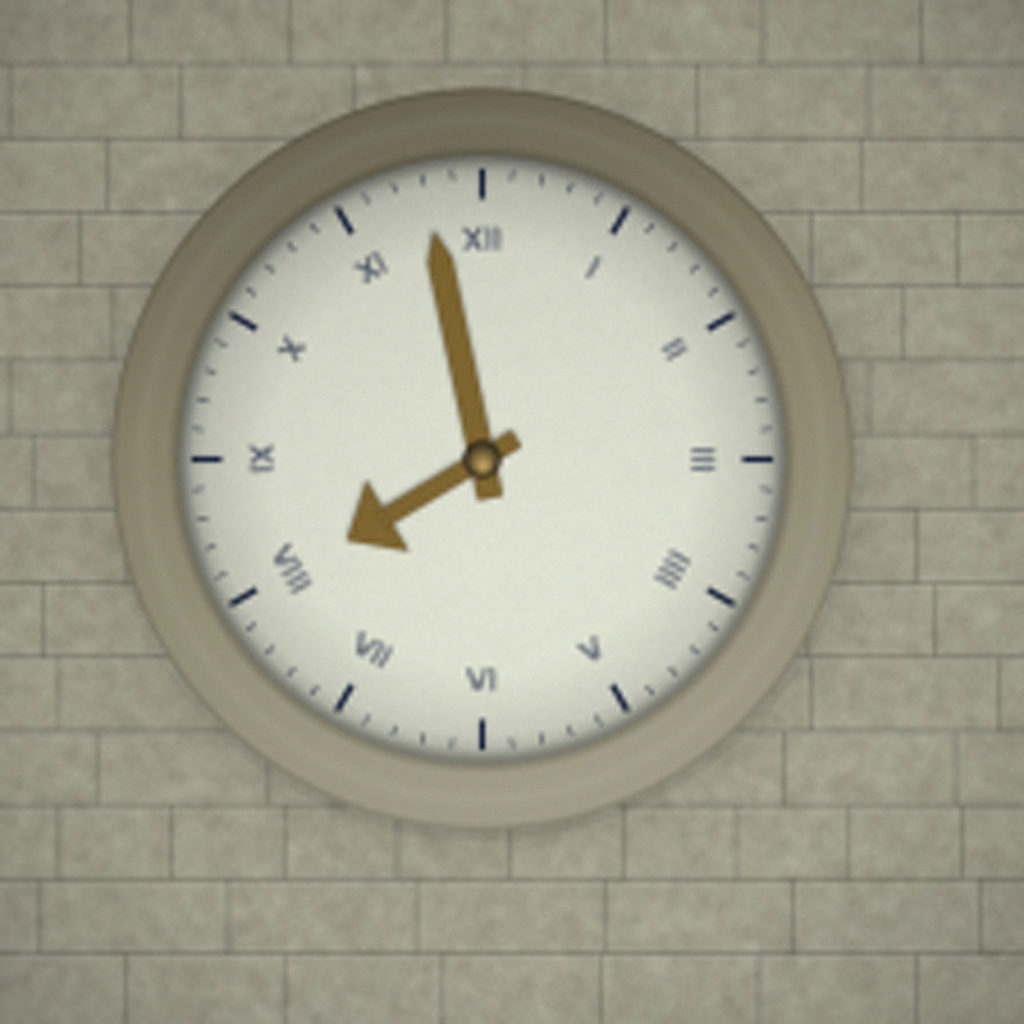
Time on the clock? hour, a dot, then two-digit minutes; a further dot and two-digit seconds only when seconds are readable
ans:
7.58
